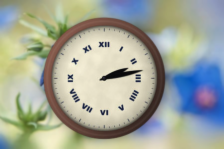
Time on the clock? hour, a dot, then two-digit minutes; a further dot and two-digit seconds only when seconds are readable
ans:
2.13
